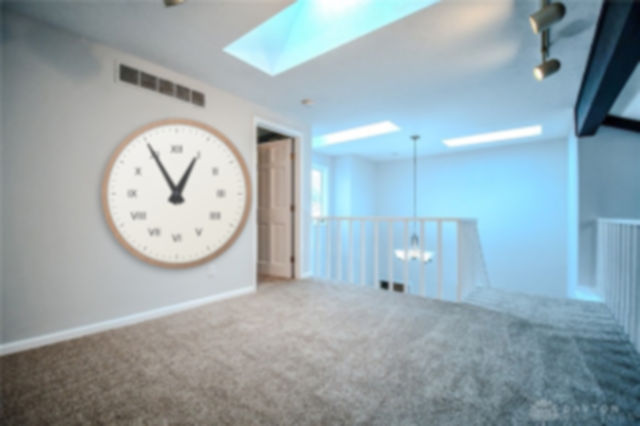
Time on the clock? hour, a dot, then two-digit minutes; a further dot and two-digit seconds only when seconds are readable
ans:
12.55
